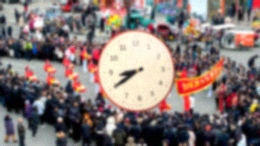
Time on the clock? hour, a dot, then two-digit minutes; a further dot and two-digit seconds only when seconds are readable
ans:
8.40
